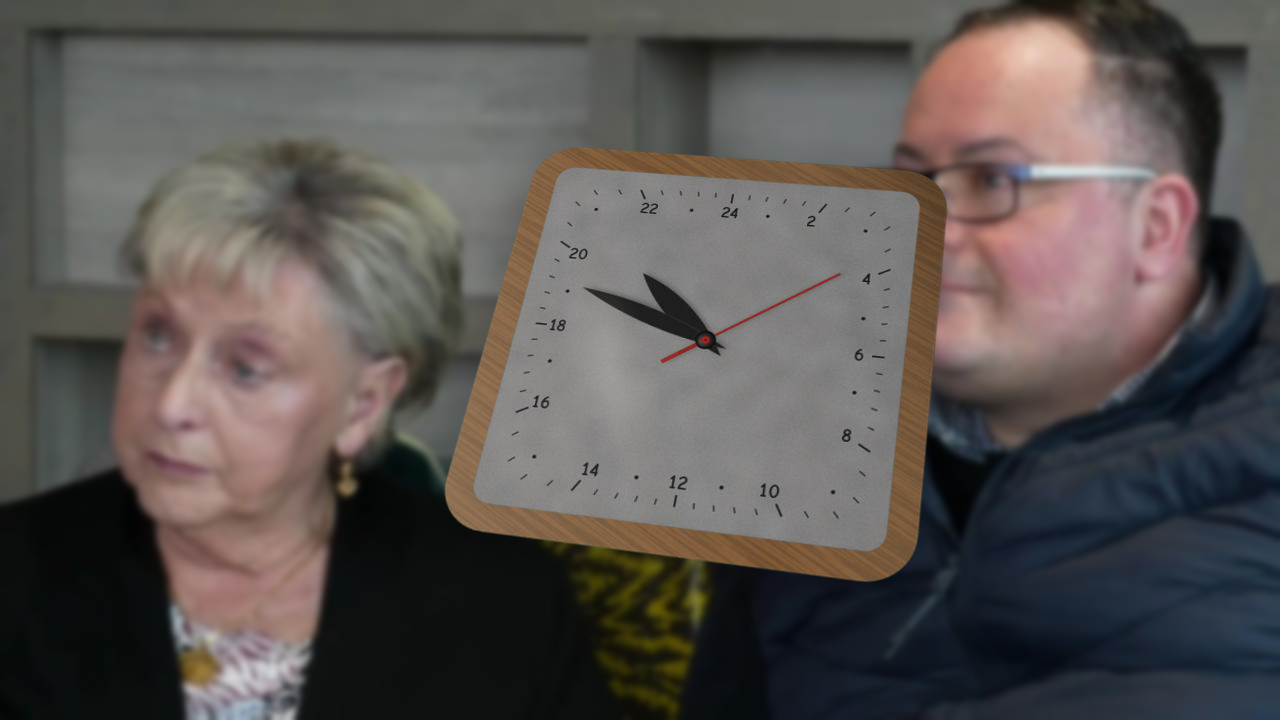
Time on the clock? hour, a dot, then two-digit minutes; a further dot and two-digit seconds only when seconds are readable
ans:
20.48.09
